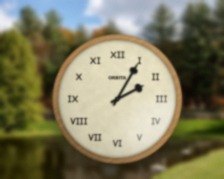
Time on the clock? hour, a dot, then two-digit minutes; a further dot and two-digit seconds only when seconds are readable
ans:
2.05
